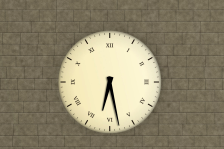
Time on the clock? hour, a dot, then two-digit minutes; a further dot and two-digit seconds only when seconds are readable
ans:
6.28
